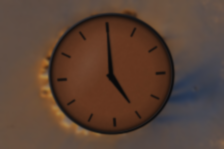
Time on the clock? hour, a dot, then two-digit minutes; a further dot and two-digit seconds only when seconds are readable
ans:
5.00
